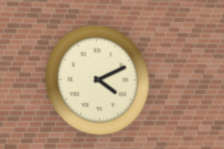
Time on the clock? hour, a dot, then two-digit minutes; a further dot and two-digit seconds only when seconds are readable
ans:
4.11
